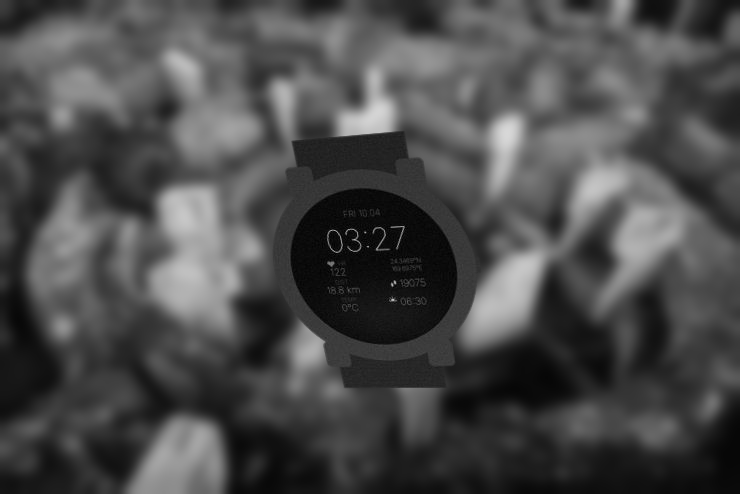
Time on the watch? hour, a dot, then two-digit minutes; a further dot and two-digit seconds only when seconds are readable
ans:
3.27
